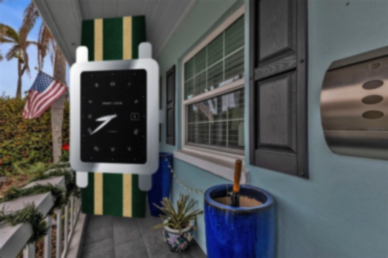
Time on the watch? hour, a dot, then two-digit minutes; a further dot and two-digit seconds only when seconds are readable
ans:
8.39
